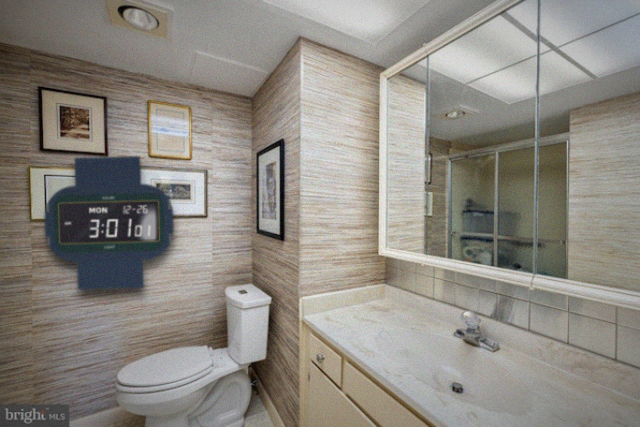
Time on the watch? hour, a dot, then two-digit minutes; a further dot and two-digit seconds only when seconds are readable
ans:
3.01.01
